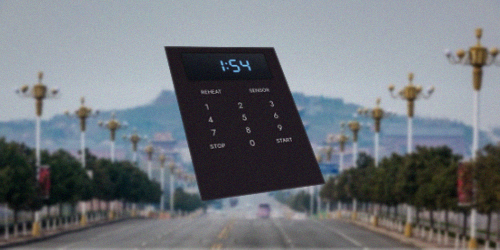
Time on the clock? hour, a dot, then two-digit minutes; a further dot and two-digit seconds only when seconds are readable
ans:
1.54
